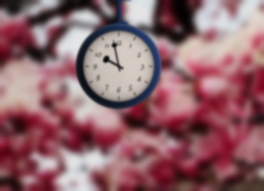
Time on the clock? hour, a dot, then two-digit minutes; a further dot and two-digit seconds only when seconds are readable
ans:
9.58
